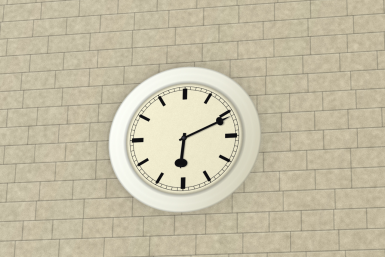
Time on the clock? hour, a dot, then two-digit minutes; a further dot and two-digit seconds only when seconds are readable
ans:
6.11
